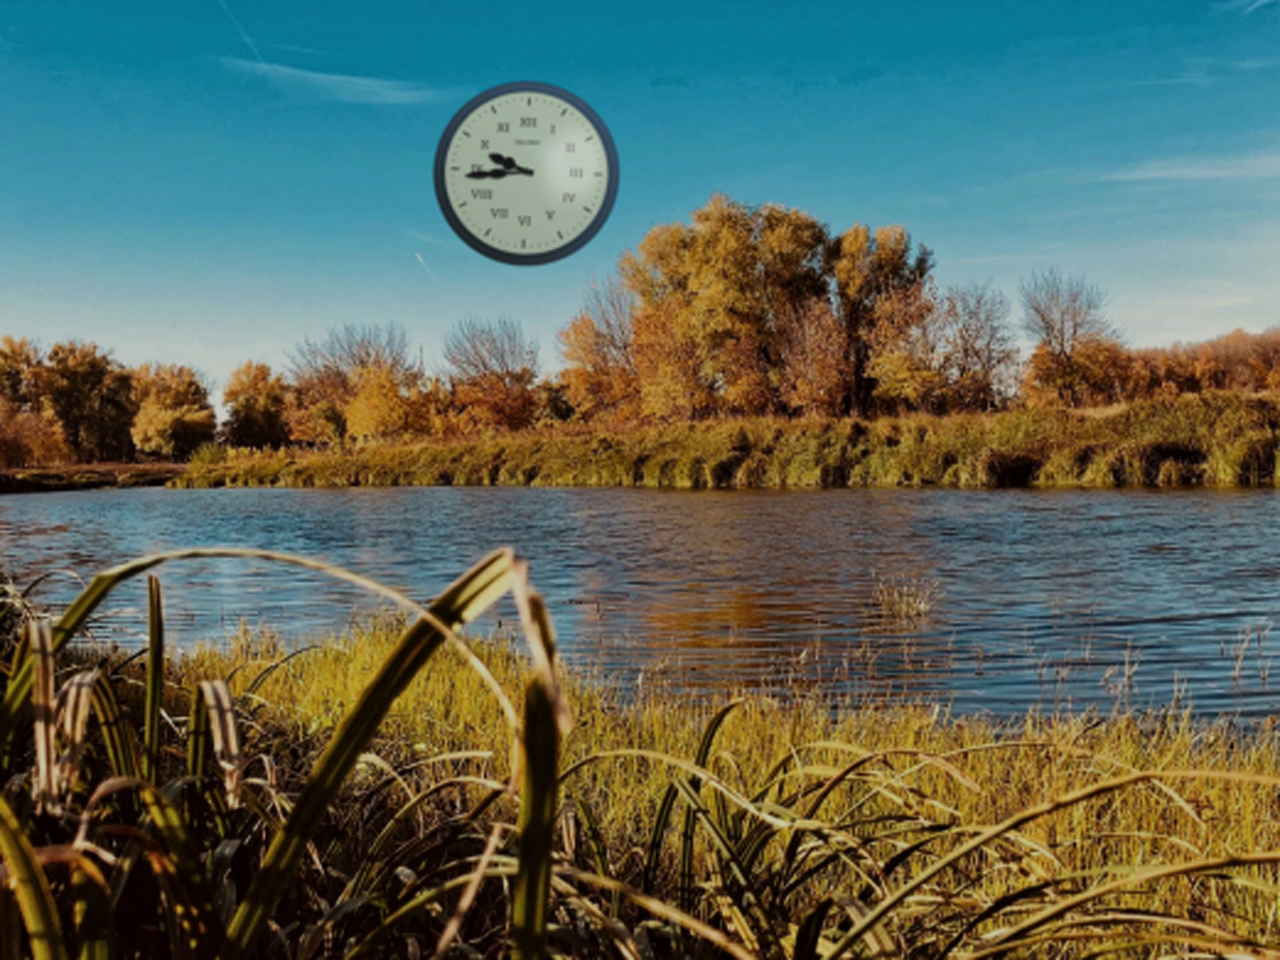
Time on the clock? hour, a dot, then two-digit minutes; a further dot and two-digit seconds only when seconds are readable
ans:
9.44
